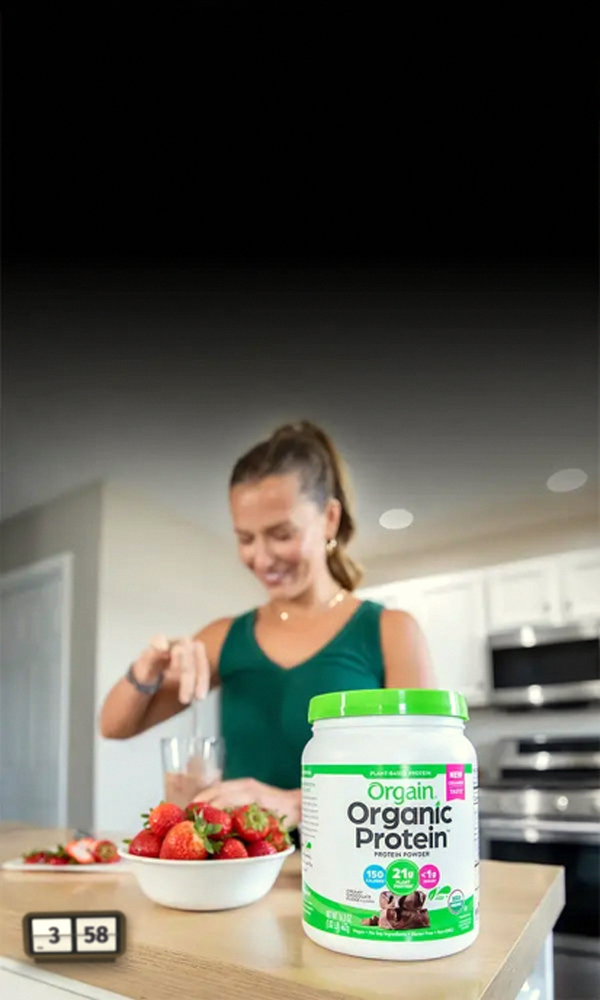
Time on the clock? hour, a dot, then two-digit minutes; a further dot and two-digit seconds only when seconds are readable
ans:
3.58
